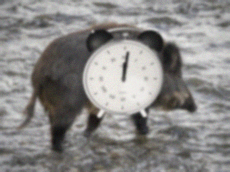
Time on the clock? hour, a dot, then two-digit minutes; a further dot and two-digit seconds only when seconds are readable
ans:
12.01
